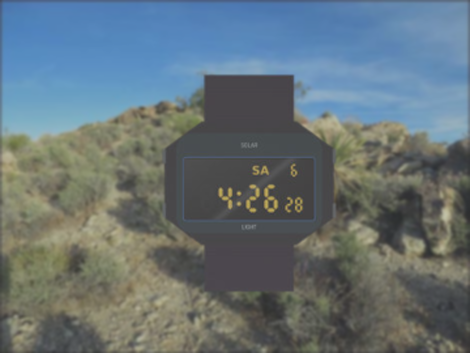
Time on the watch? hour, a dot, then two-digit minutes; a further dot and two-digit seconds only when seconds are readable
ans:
4.26.28
